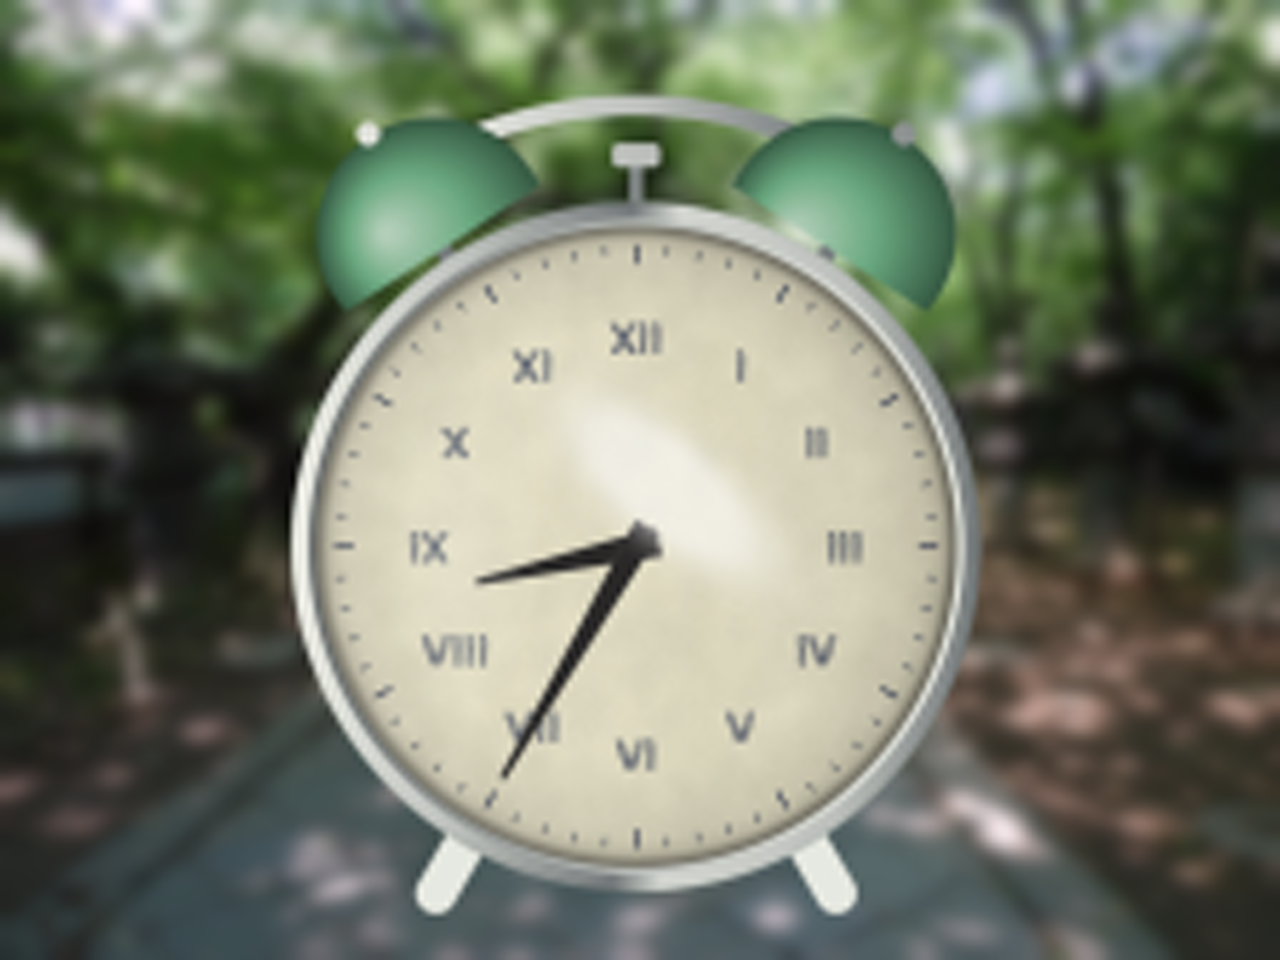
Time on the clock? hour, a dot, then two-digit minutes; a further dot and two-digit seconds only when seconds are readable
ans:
8.35
